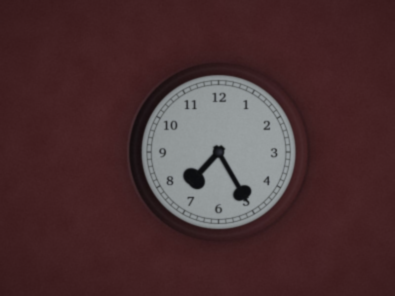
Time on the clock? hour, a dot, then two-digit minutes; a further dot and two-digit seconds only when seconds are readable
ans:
7.25
